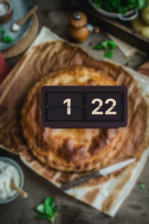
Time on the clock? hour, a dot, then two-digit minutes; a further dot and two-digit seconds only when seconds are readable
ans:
1.22
